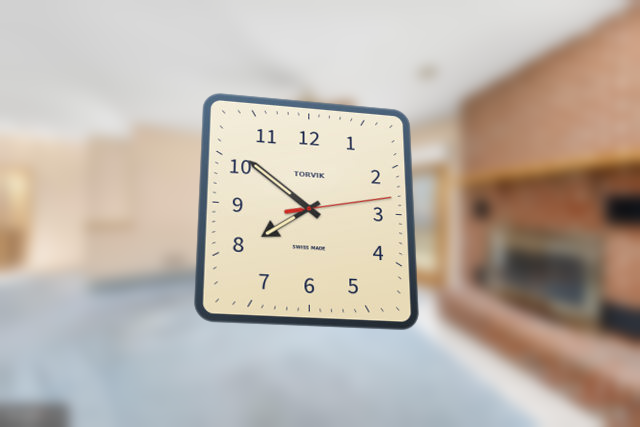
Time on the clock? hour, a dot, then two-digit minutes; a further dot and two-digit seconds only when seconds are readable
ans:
7.51.13
